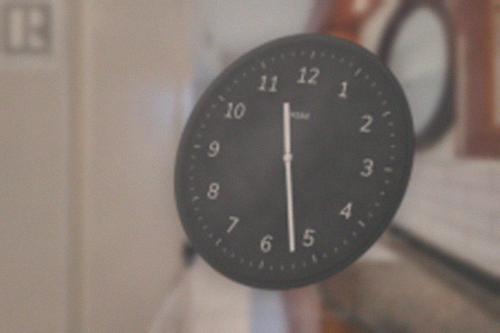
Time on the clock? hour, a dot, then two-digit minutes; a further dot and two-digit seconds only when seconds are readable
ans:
11.27
